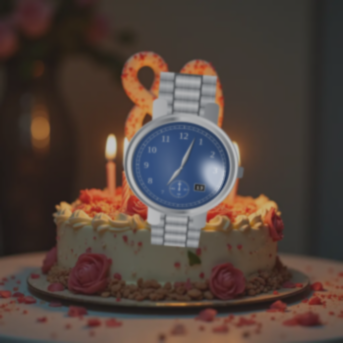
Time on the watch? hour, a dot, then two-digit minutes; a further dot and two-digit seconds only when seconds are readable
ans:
7.03
